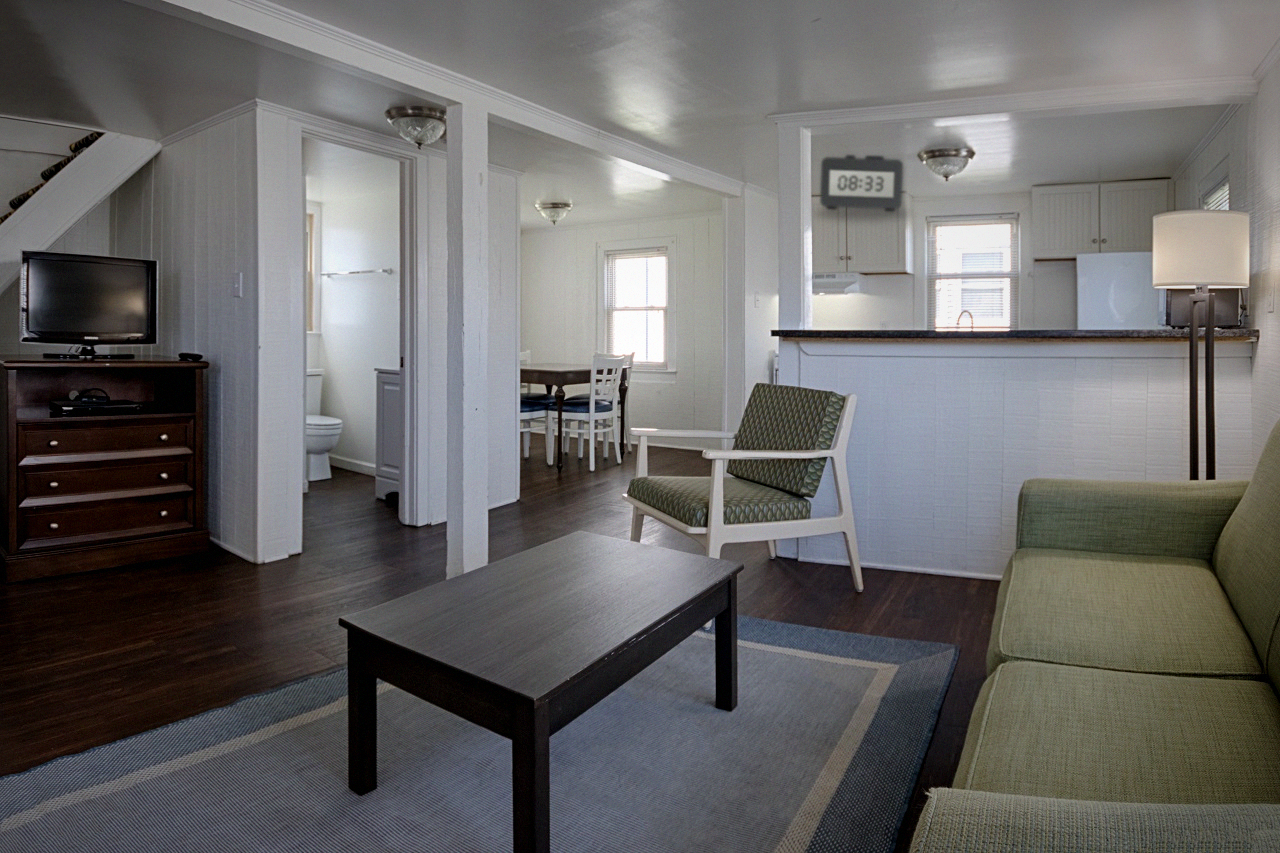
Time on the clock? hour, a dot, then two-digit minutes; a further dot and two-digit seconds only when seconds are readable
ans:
8.33
